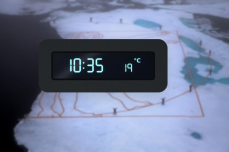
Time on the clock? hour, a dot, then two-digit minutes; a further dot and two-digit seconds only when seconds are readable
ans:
10.35
